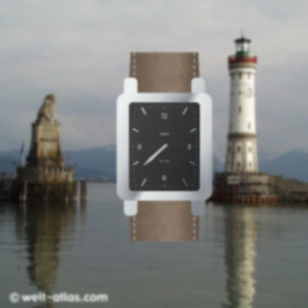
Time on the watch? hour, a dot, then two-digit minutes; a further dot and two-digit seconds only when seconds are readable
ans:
7.38
